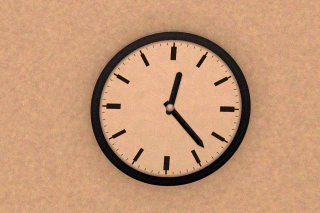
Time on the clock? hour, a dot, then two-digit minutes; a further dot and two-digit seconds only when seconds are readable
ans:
12.23
